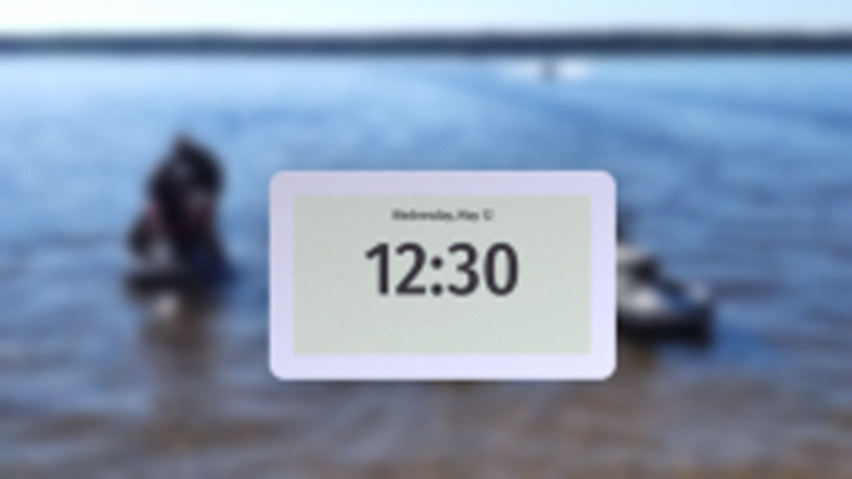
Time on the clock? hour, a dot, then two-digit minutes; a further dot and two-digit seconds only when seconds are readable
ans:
12.30
